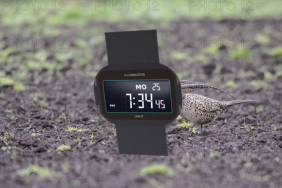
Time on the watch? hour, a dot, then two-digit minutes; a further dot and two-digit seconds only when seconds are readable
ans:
7.34.45
